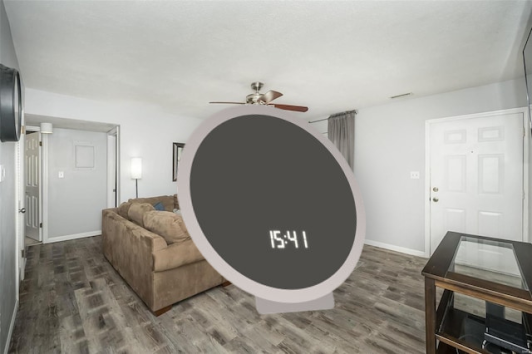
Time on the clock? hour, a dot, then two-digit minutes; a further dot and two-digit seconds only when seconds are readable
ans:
15.41
